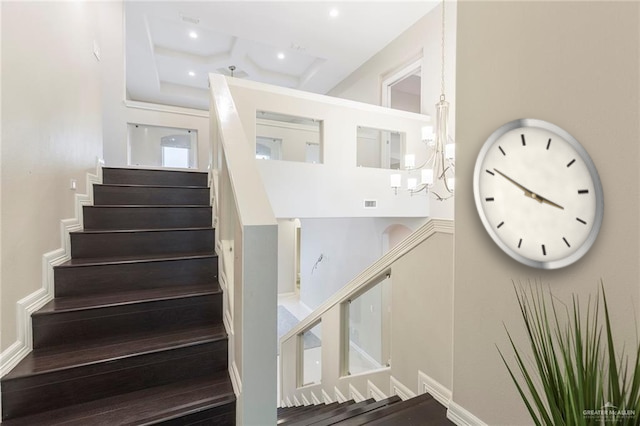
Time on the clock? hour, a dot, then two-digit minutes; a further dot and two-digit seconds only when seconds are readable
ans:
3.51
